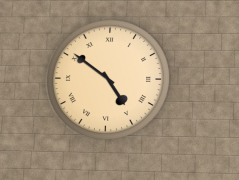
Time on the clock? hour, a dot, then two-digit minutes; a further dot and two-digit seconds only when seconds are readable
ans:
4.51
